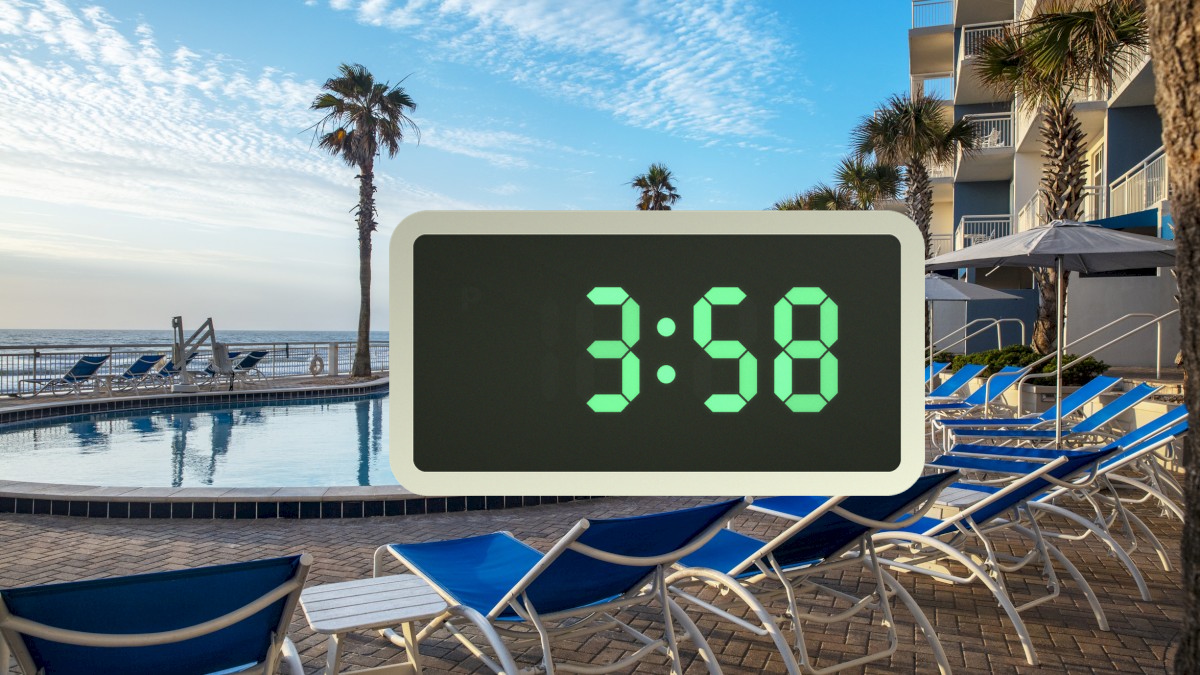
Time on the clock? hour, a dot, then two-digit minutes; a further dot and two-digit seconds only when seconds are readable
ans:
3.58
